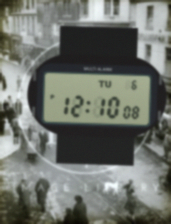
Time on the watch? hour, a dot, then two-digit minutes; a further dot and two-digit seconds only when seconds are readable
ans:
12.10.08
